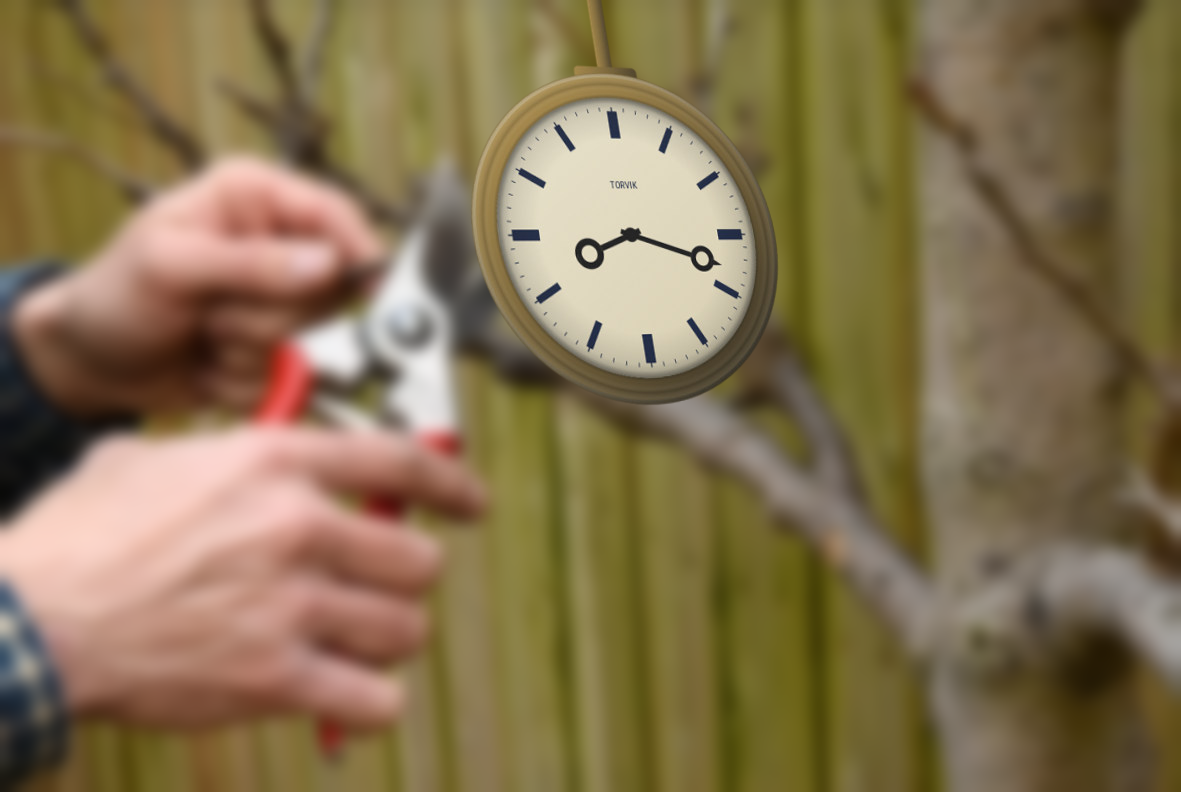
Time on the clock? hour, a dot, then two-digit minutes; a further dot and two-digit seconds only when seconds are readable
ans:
8.18
